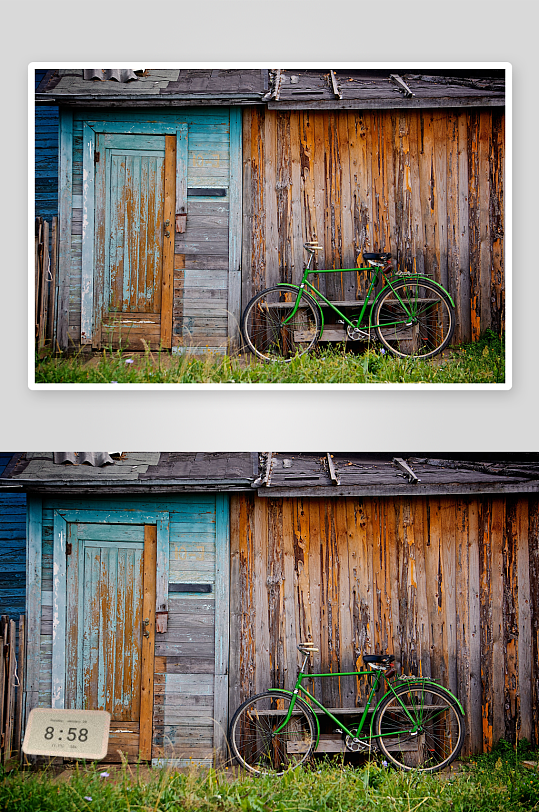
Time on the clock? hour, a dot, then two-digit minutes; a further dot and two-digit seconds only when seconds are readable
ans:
8.58
